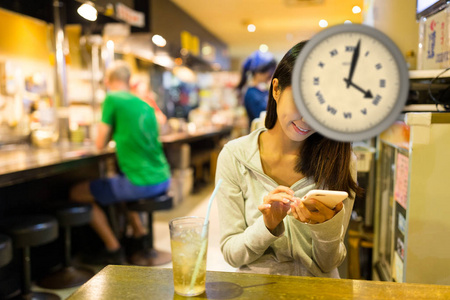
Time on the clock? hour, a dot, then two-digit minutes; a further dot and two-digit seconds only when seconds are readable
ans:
4.02
